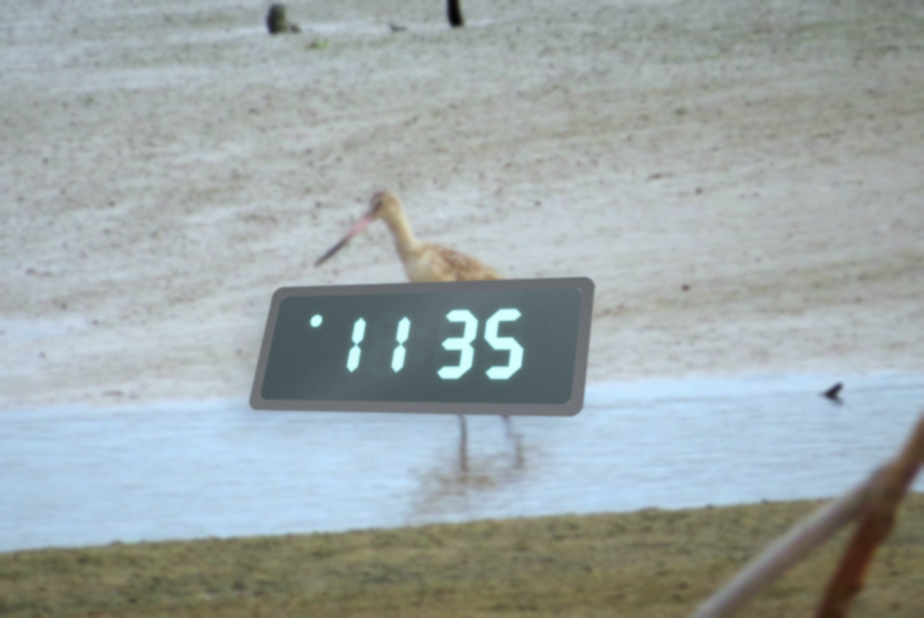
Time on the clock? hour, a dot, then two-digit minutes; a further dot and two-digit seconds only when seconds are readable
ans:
11.35
